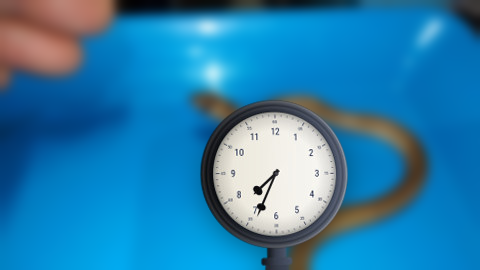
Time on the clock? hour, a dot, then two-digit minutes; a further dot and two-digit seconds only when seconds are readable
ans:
7.34
